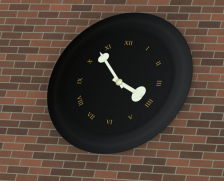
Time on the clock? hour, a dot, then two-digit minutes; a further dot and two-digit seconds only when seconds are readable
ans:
3.53
